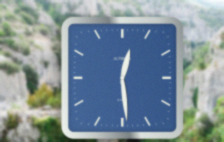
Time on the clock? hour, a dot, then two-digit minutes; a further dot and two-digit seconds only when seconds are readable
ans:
12.29
